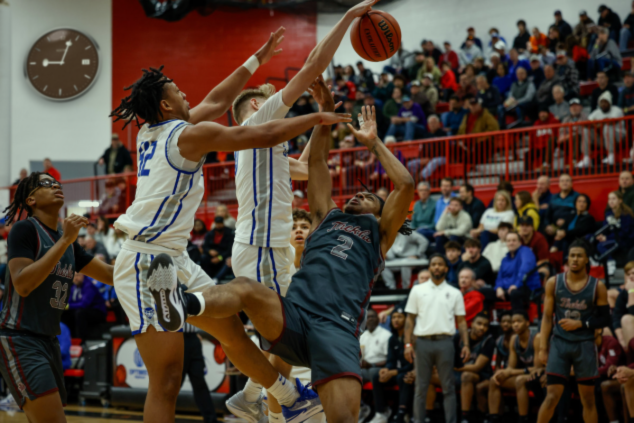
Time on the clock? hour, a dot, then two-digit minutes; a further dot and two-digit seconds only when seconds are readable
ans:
9.03
